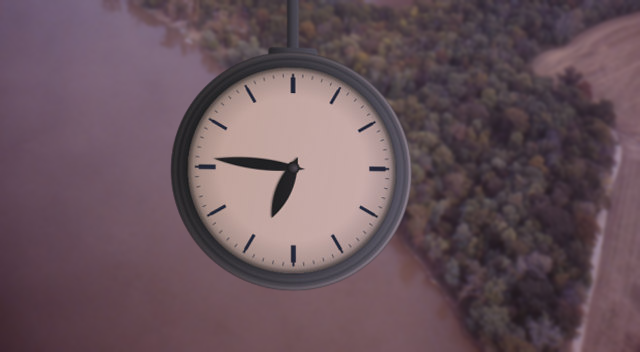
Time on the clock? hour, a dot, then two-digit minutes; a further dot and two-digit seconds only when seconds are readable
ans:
6.46
